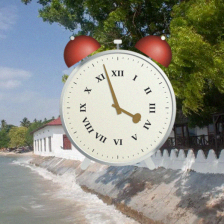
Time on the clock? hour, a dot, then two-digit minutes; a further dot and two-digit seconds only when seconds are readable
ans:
3.57
